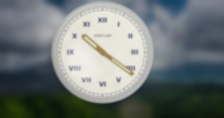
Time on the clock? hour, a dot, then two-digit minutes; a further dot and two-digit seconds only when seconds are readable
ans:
10.21
